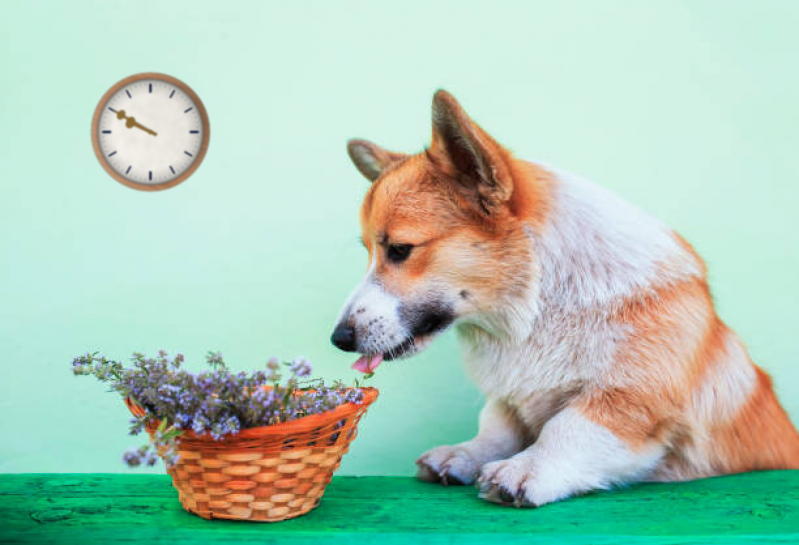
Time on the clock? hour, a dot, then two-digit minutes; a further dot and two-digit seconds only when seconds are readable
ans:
9.50
